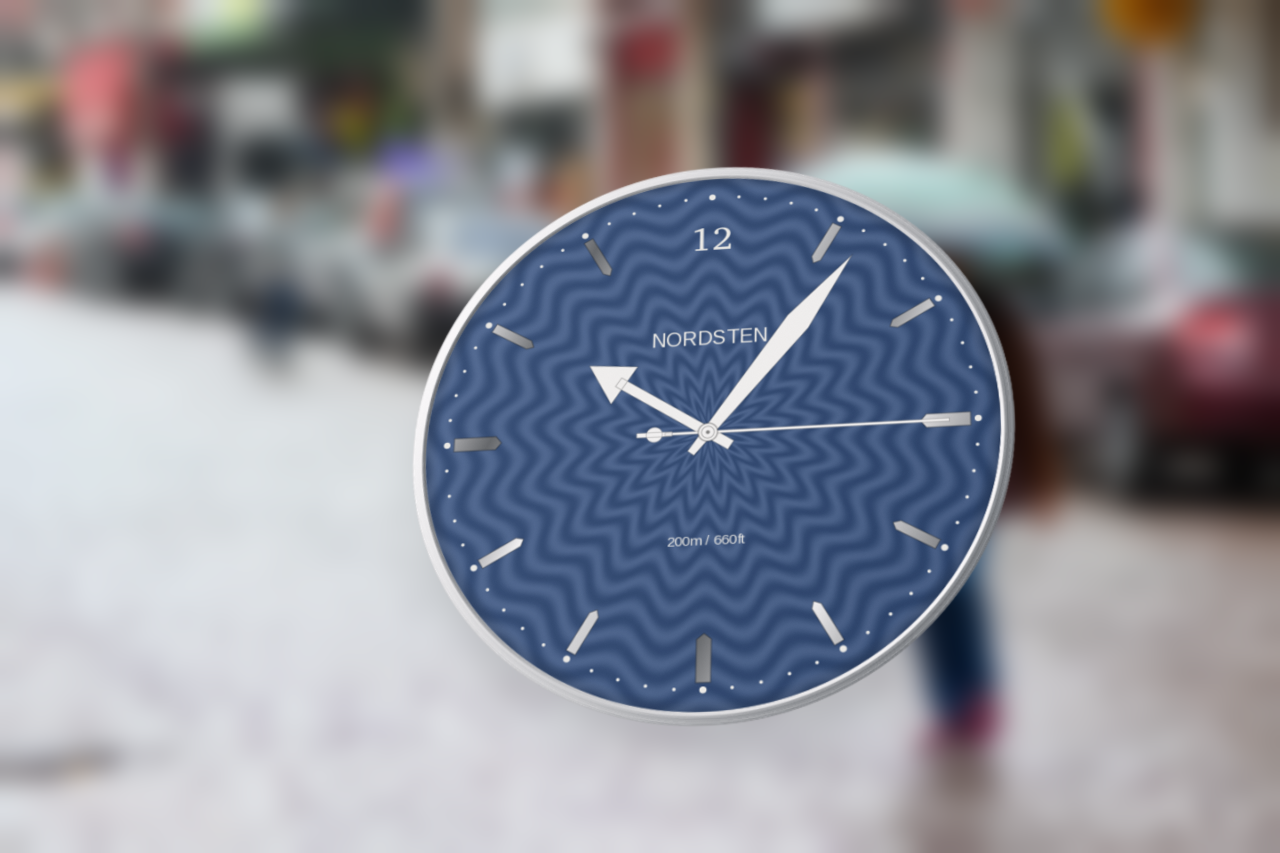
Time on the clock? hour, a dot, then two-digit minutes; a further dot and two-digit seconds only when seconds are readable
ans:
10.06.15
